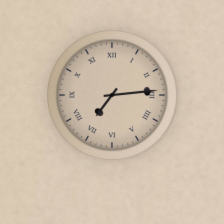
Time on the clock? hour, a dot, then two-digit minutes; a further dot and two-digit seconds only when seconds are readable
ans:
7.14
